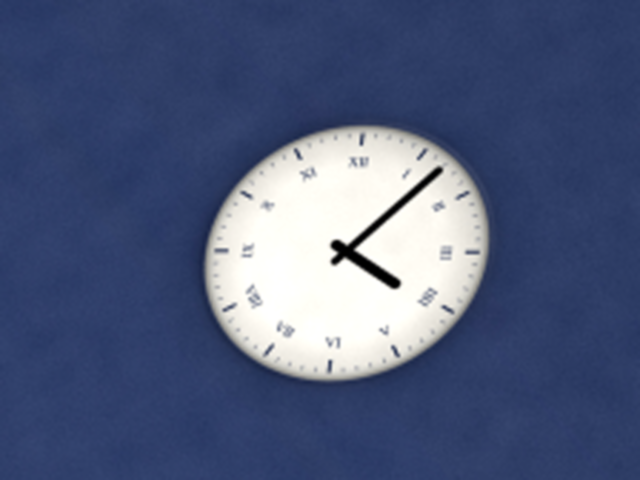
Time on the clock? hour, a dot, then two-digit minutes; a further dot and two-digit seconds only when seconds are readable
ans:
4.07
